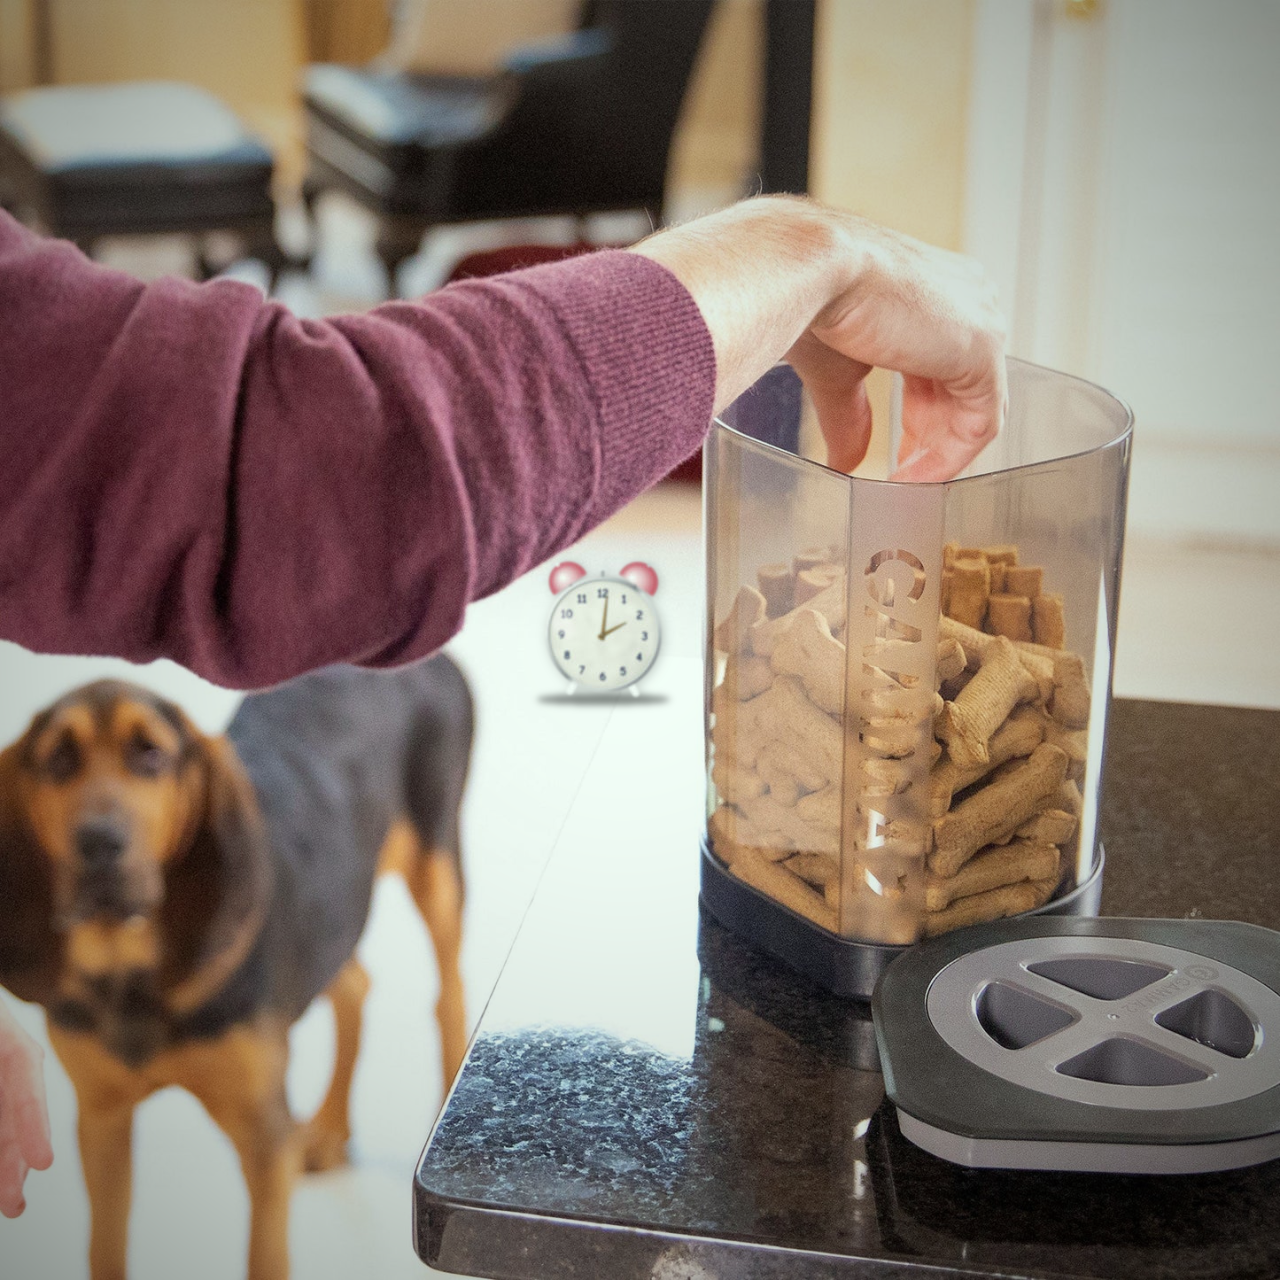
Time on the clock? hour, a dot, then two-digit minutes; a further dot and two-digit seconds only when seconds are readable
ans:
2.01
